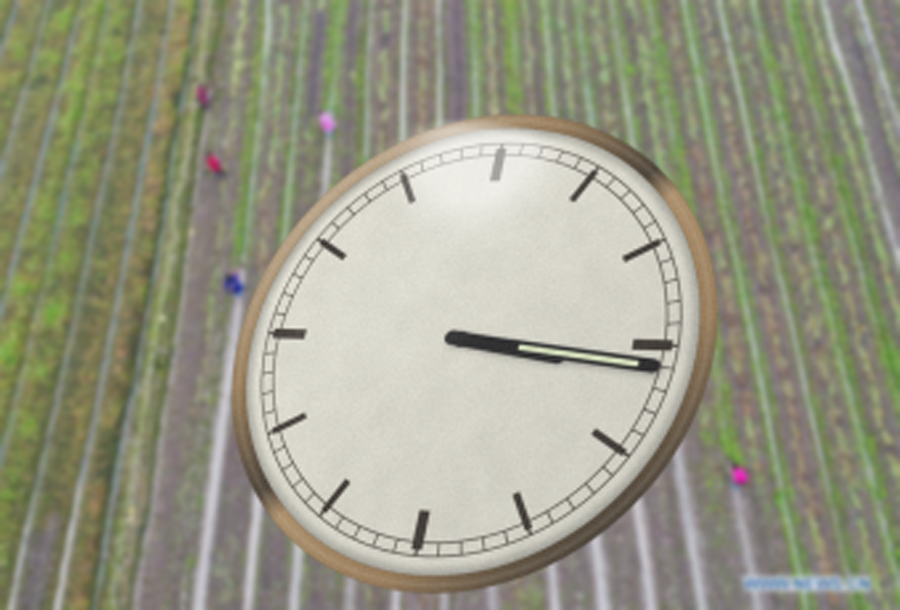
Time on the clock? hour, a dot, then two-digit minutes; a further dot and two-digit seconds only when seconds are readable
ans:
3.16
